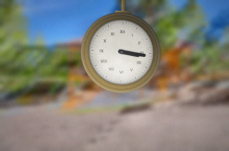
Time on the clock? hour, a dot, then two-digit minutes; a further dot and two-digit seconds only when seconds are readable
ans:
3.16
